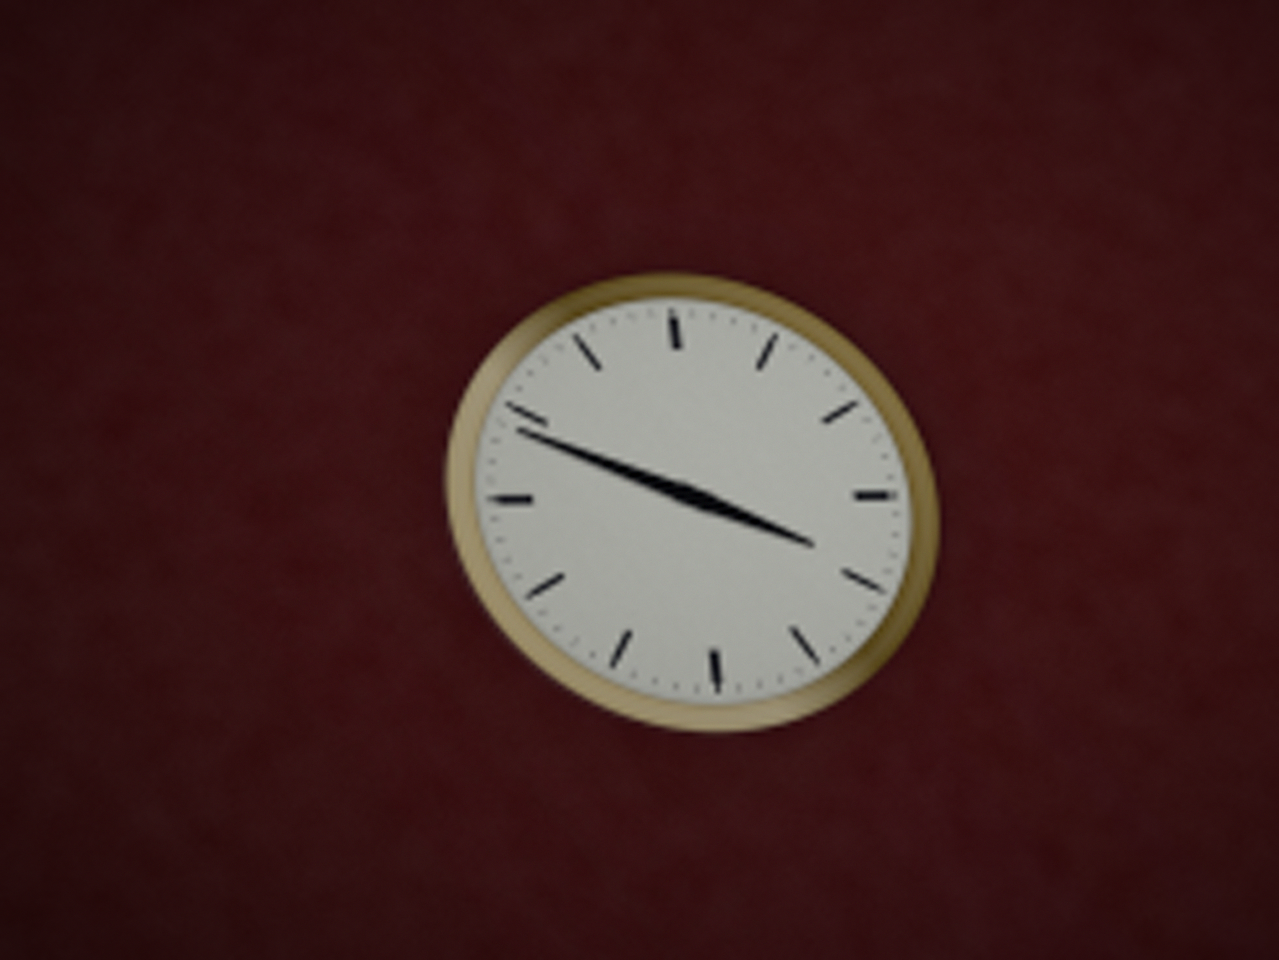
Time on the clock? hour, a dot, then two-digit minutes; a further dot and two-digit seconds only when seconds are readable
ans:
3.49
